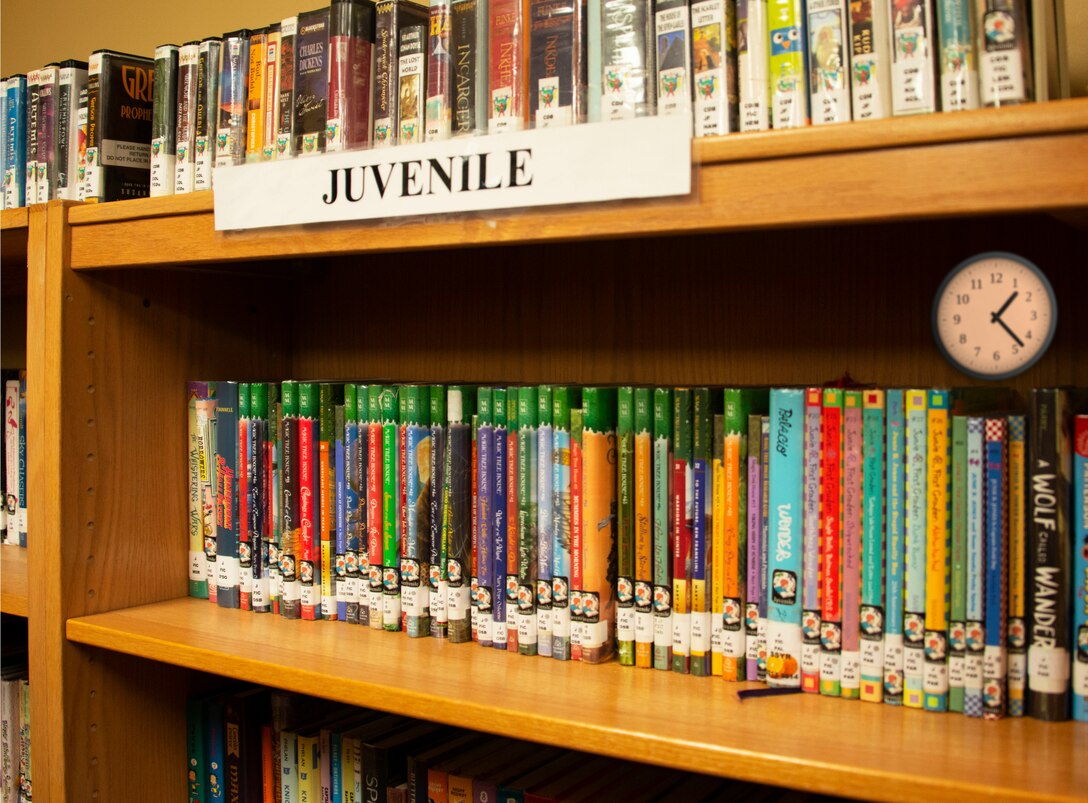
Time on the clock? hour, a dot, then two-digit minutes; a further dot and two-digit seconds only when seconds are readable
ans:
1.23
